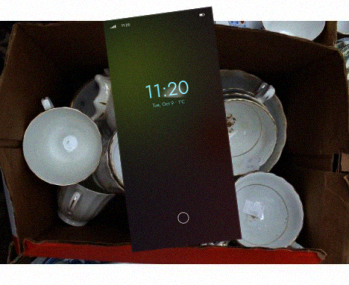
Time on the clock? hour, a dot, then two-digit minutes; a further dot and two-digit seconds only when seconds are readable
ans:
11.20
